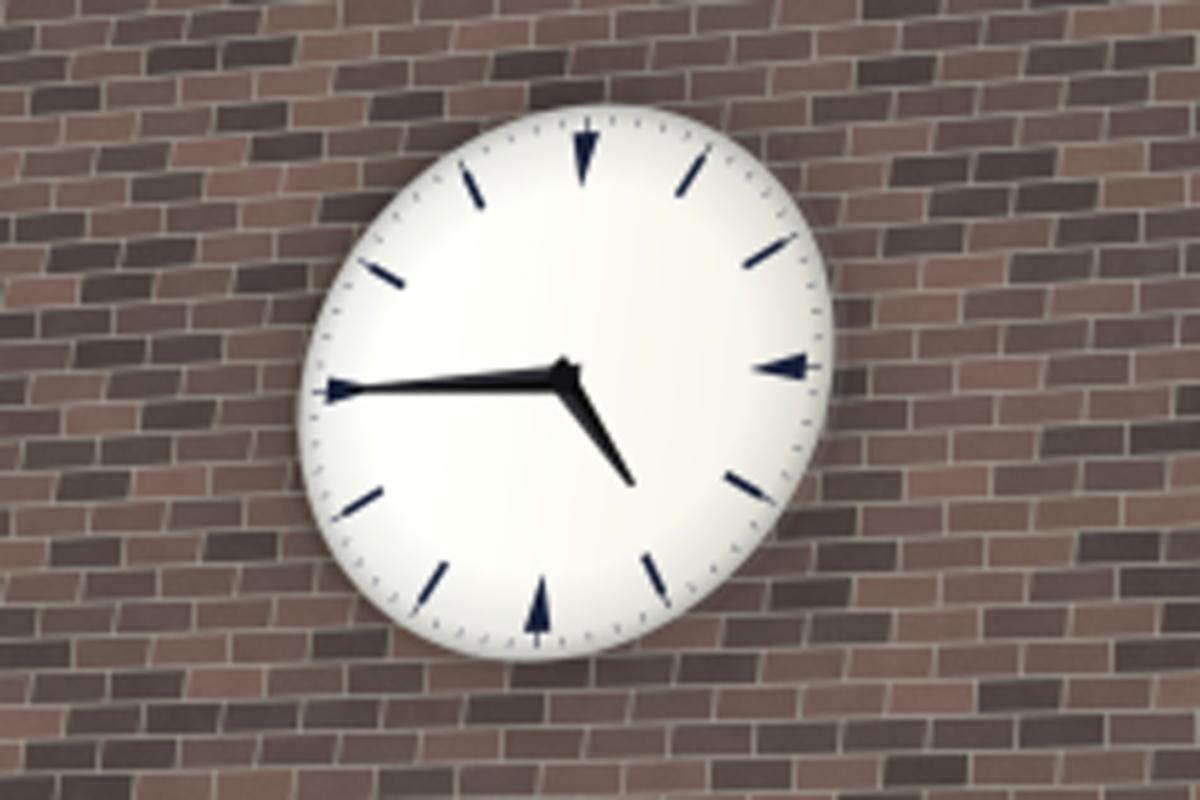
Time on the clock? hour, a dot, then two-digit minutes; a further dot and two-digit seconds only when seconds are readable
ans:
4.45
